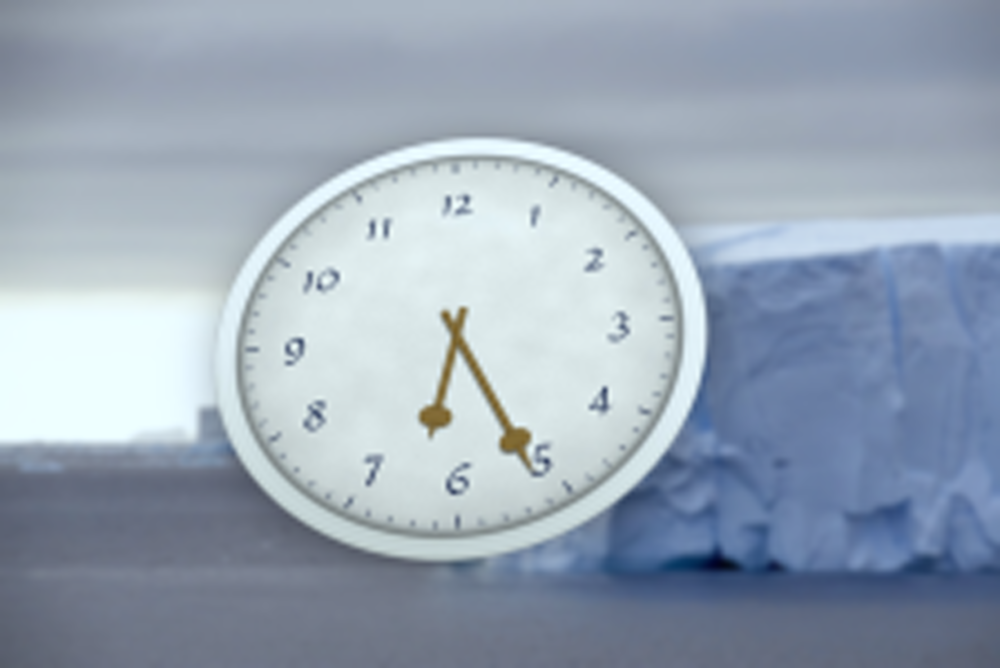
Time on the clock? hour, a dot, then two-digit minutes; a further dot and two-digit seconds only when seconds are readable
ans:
6.26
